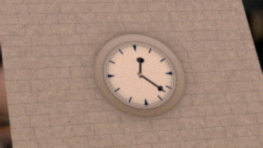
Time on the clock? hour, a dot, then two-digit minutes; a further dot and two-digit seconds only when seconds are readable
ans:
12.22
